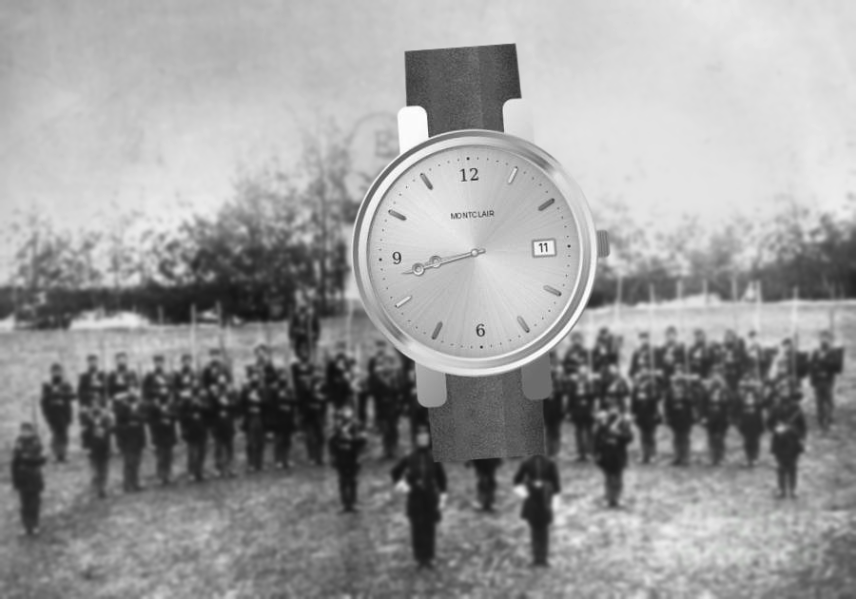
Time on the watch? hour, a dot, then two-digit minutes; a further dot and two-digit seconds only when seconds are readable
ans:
8.43
